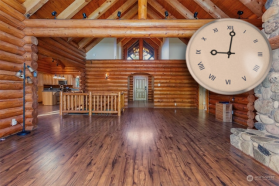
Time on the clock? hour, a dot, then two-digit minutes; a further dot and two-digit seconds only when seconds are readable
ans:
9.01
